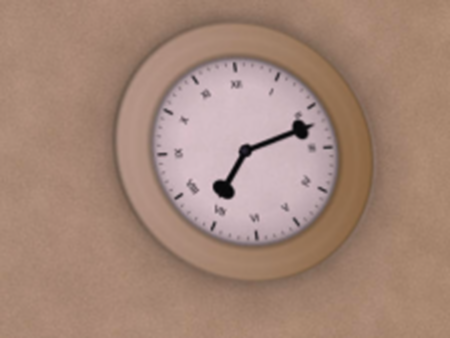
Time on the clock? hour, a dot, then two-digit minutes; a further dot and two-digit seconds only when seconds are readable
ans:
7.12
